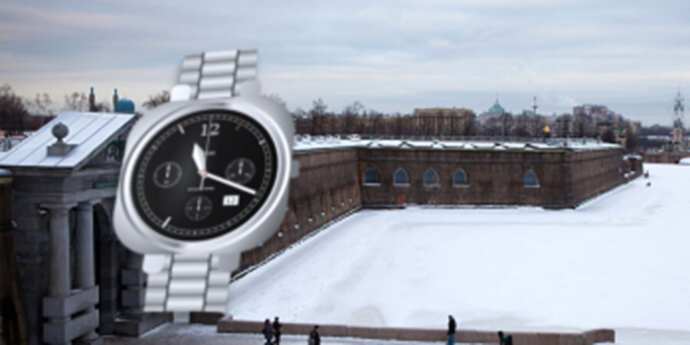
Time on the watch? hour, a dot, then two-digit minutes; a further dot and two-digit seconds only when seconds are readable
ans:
11.19
